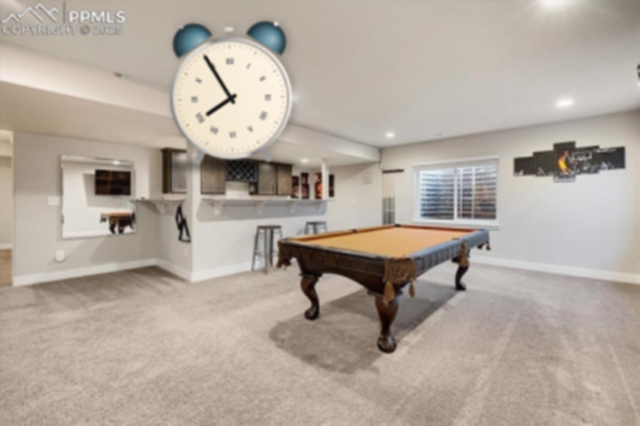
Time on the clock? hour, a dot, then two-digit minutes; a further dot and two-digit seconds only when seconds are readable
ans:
7.55
